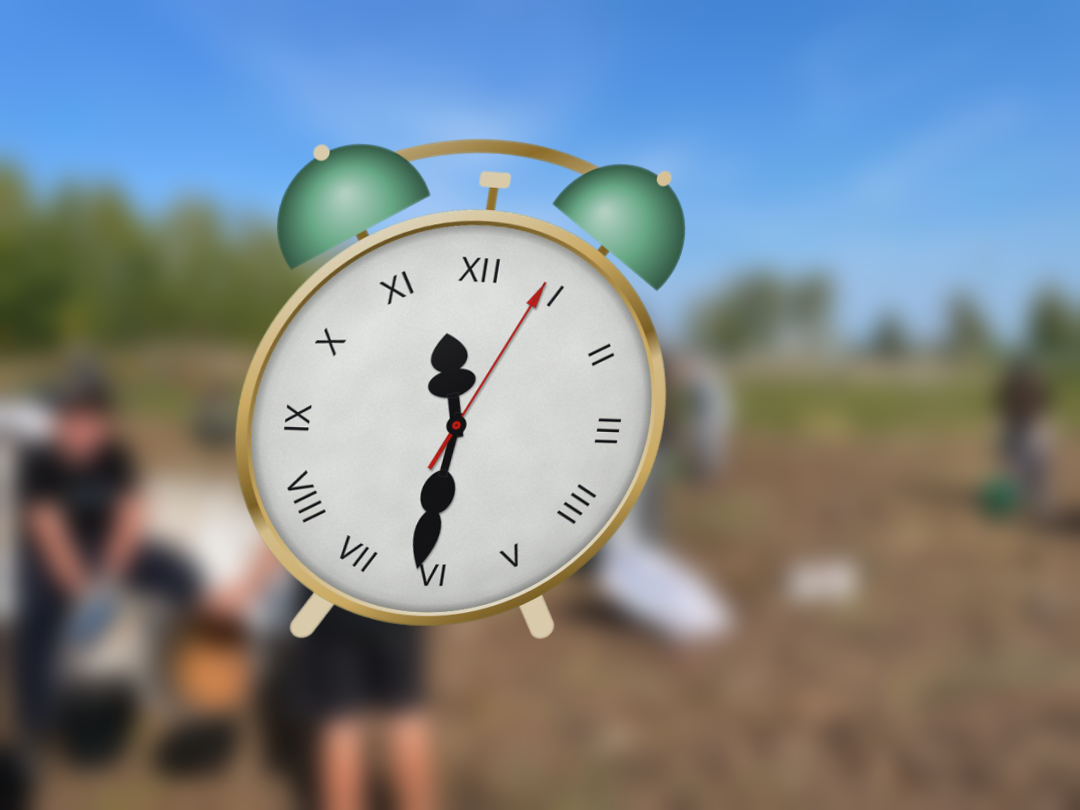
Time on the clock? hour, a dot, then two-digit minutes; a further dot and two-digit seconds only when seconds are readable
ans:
11.31.04
